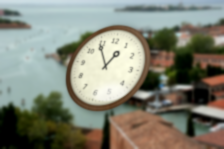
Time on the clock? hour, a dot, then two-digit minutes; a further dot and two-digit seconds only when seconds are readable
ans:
12.54
